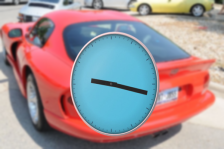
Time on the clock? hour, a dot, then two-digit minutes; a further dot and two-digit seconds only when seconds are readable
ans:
9.17
